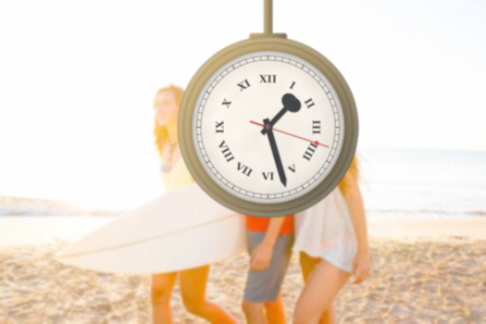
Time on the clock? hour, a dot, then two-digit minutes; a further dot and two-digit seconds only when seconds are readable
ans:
1.27.18
